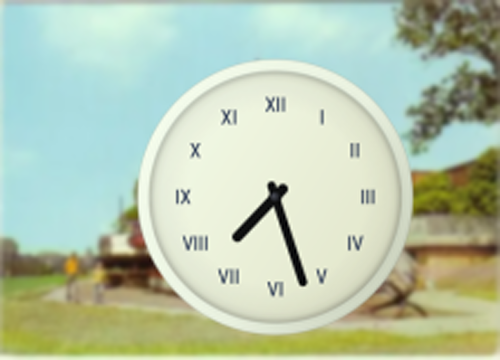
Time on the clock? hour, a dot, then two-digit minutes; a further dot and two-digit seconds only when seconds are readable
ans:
7.27
